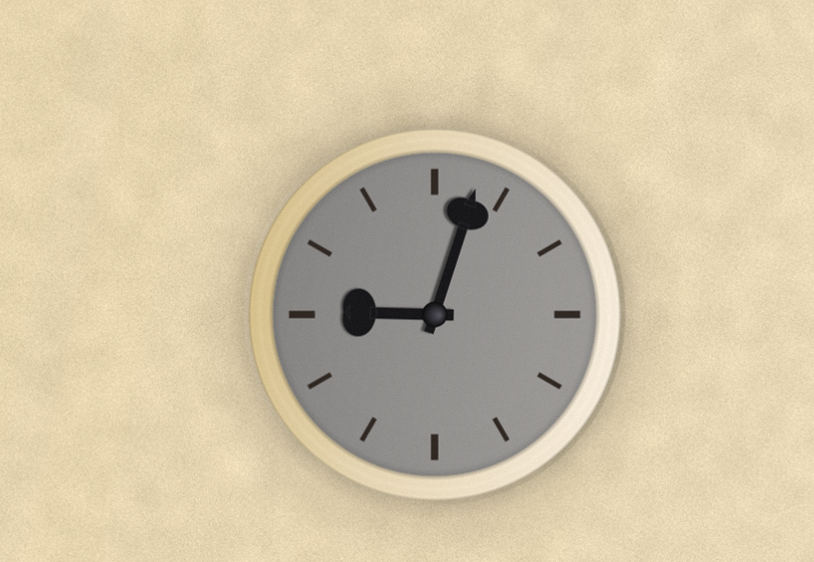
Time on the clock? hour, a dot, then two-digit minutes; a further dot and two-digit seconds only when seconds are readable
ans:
9.03
